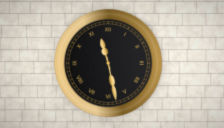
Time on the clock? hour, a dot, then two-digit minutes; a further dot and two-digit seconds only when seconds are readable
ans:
11.28
